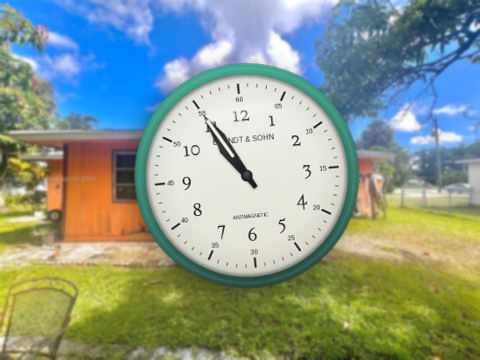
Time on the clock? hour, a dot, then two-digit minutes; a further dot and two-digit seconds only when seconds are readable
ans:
10.55
